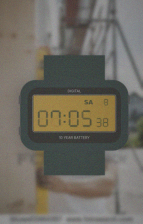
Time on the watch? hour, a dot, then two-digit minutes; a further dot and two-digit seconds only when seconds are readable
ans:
7.05.38
